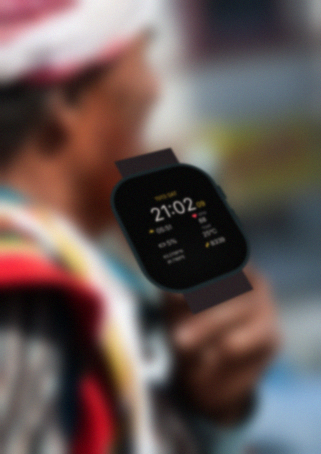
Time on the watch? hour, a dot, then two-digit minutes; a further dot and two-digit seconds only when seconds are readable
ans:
21.02
